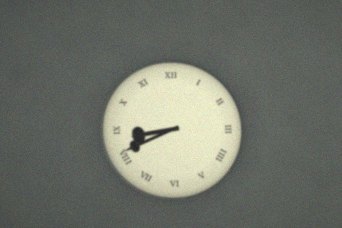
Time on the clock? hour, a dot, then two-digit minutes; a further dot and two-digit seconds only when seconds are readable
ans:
8.41
